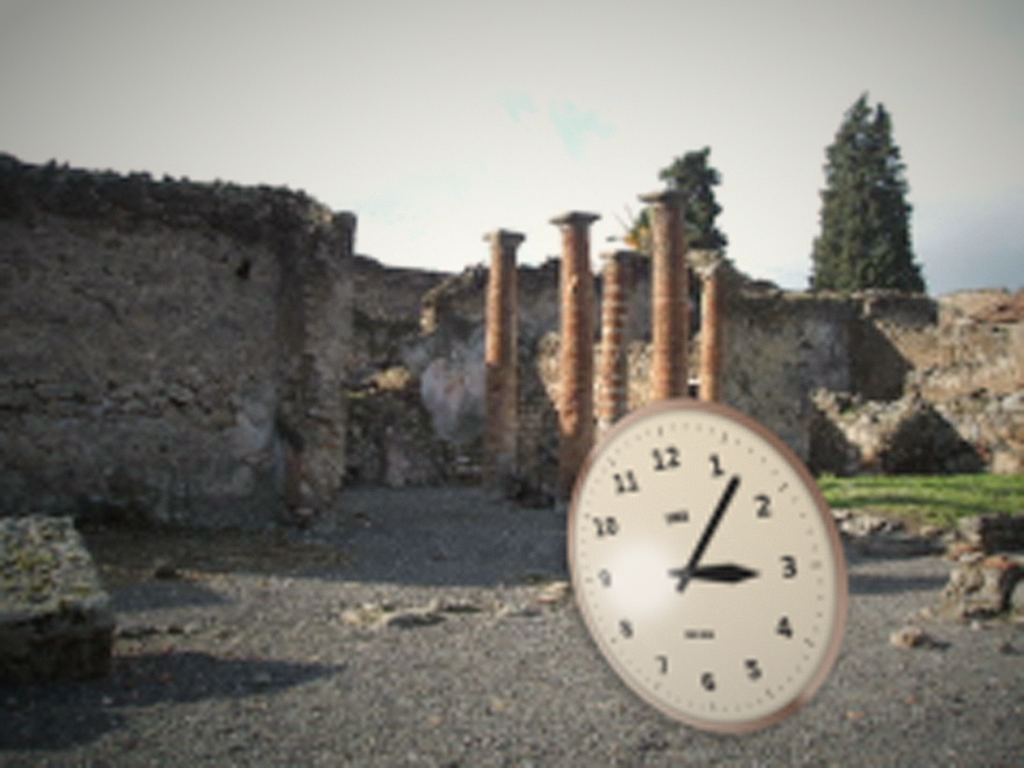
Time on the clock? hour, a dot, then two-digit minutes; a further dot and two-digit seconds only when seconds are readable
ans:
3.07
